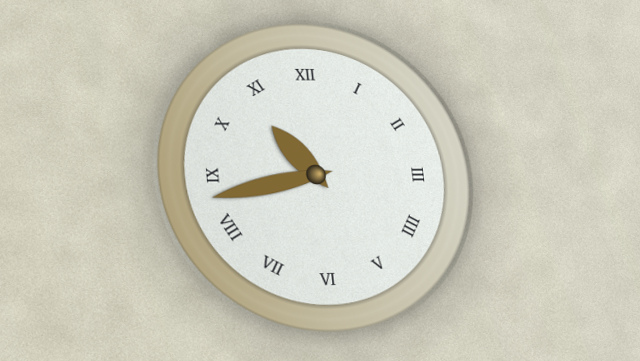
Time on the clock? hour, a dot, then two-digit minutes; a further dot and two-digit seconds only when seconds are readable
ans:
10.43
